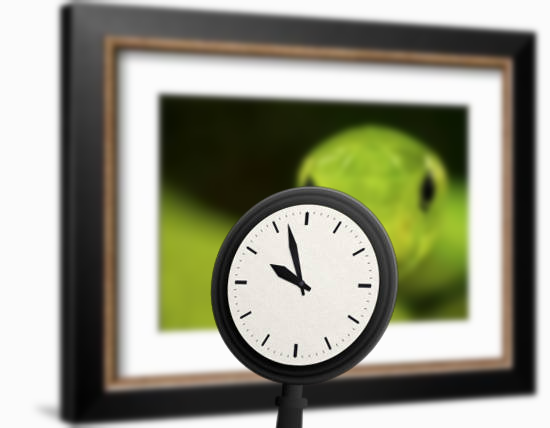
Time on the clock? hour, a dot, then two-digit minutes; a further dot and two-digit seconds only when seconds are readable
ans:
9.57
